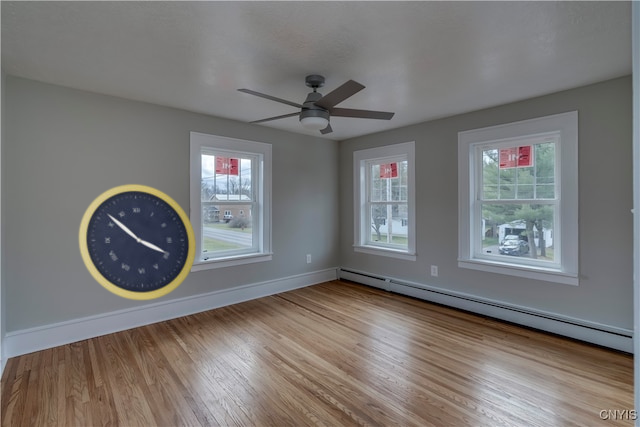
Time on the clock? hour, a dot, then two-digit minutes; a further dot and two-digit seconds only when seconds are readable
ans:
3.52
